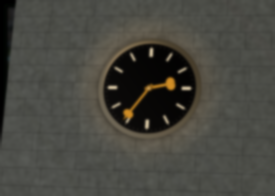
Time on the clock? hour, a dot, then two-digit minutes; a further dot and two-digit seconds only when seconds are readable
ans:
2.36
